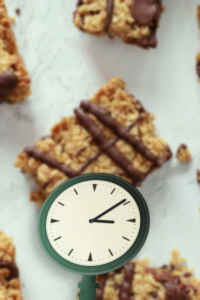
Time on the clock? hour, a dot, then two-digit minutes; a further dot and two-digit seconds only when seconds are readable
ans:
3.09
